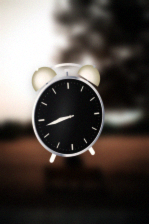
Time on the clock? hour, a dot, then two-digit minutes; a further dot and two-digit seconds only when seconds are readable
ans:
8.43
